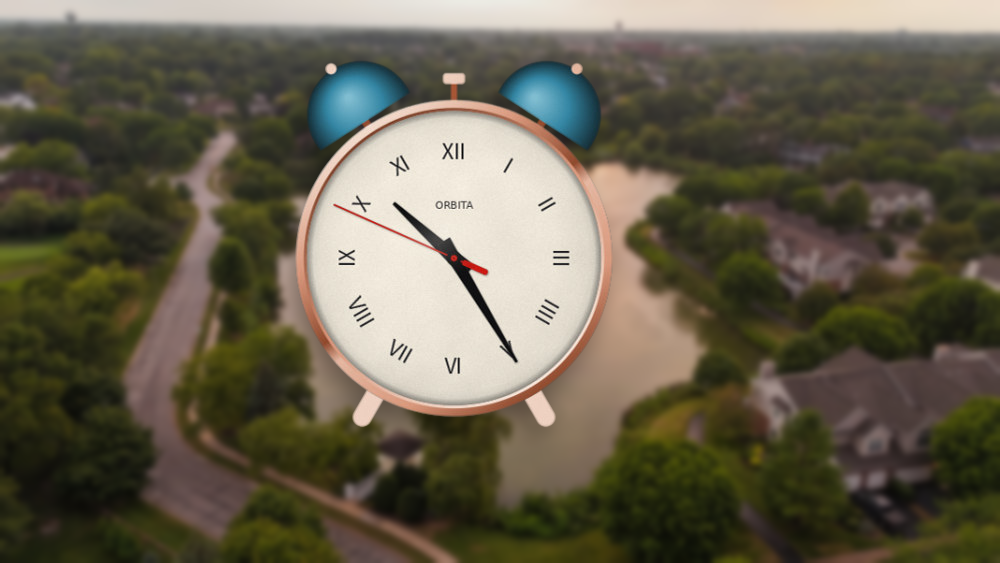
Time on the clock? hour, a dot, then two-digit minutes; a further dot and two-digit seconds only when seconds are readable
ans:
10.24.49
